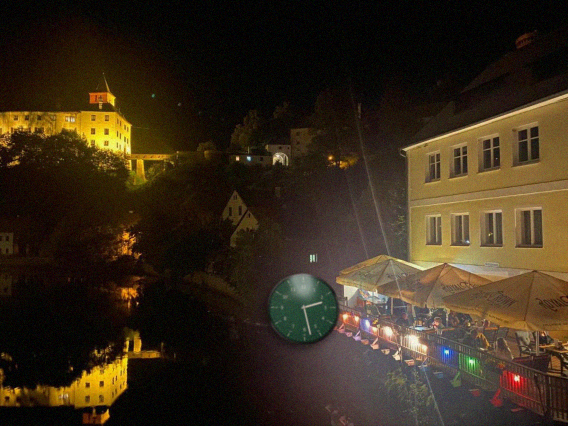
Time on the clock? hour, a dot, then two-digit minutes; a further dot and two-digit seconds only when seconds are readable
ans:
2.28
